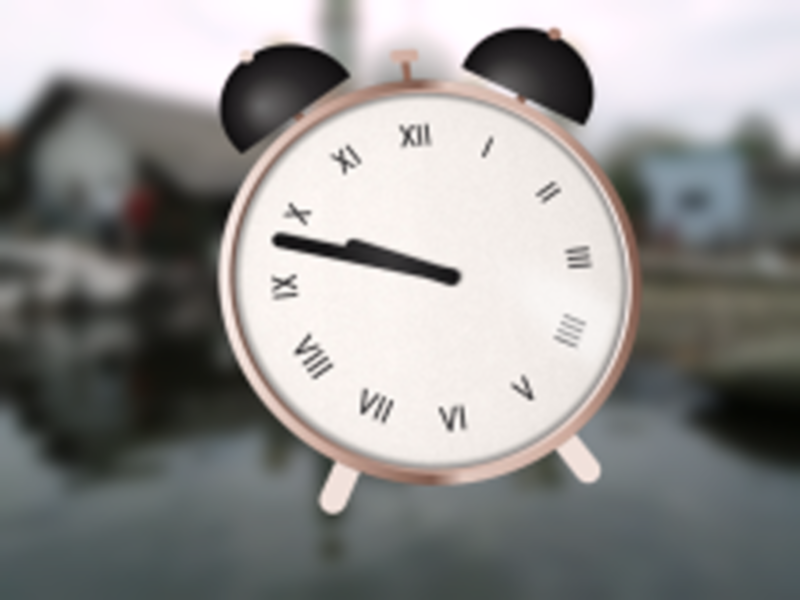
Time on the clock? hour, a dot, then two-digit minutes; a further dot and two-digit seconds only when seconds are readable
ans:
9.48
